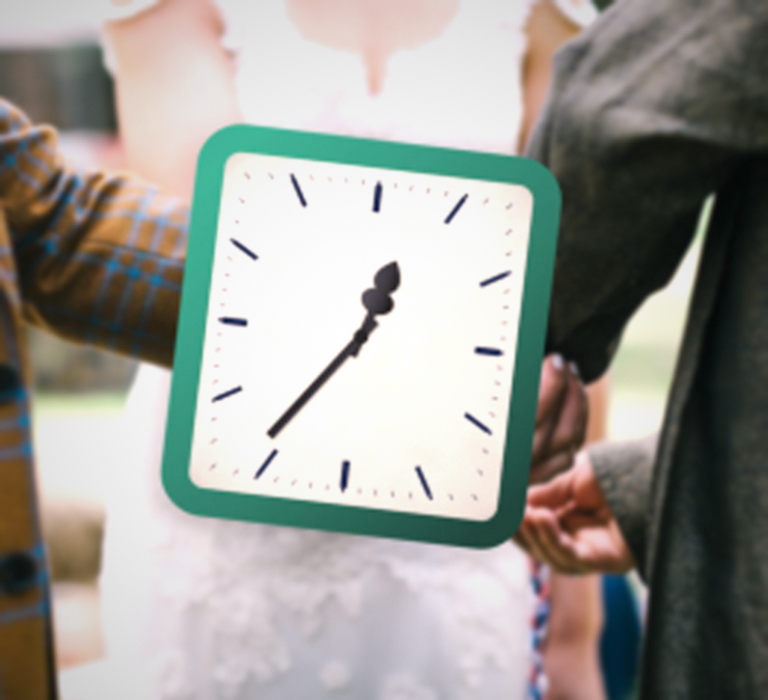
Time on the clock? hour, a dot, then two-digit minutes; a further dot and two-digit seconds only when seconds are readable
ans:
12.36
